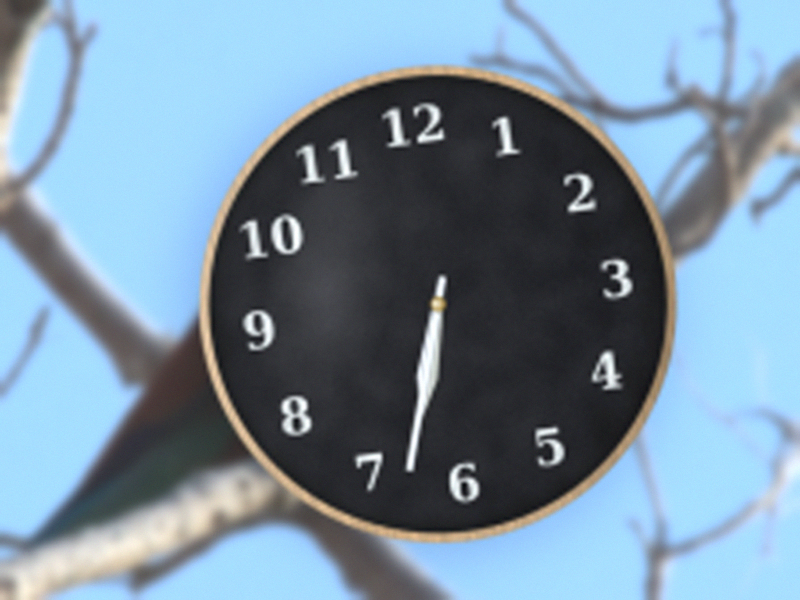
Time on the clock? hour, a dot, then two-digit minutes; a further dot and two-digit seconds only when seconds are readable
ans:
6.33
